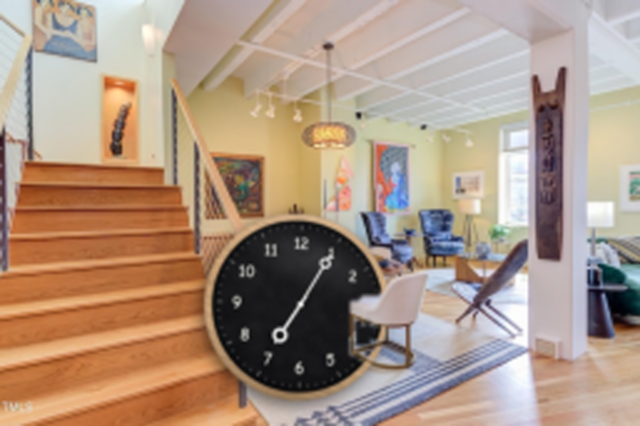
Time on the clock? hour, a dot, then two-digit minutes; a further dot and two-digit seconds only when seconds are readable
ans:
7.05
